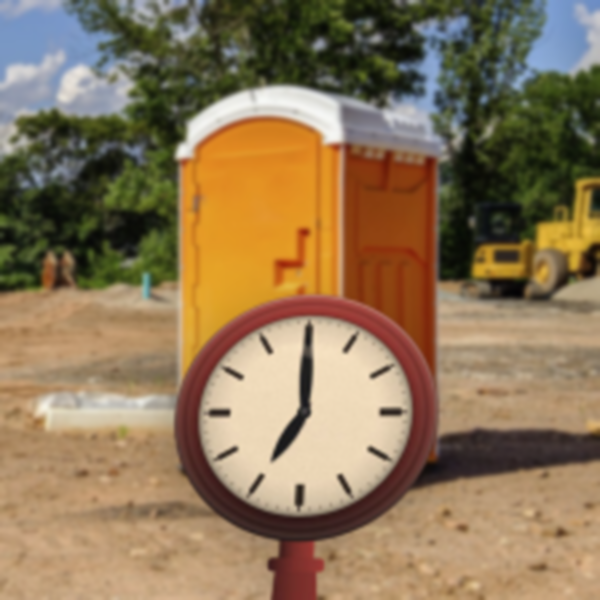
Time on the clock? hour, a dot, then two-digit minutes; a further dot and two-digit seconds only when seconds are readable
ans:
7.00
